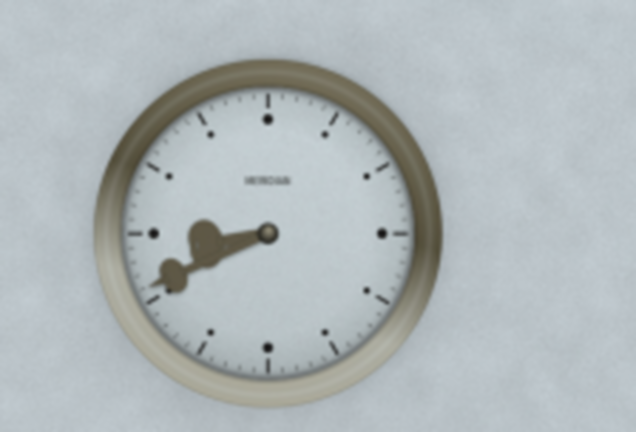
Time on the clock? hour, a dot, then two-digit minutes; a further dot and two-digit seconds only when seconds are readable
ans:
8.41
